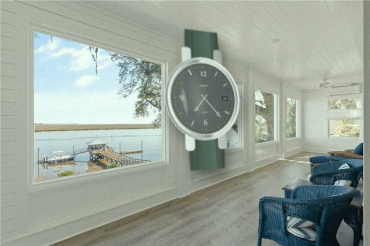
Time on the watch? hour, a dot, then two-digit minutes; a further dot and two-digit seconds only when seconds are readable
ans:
7.23
